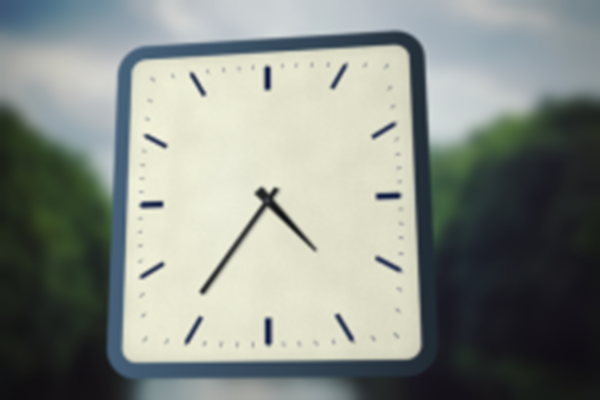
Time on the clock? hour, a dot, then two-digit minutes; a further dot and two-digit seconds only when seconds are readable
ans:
4.36
